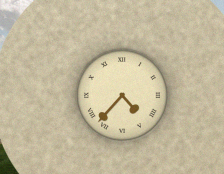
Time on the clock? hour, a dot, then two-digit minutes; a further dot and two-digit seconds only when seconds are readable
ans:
4.37
